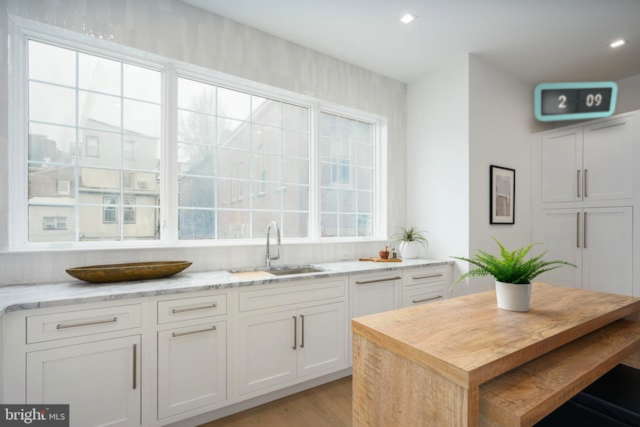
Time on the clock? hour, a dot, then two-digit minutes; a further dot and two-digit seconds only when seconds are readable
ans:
2.09
